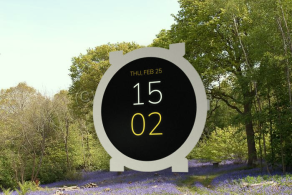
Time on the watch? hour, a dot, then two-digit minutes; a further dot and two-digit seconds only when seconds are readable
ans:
15.02
